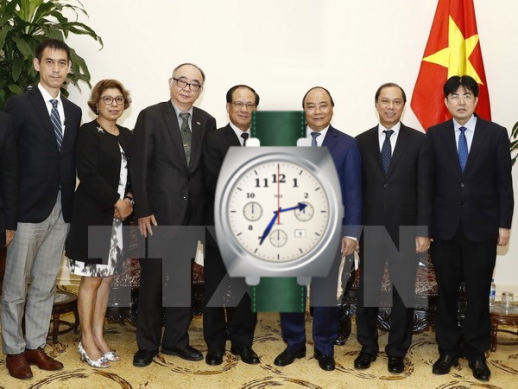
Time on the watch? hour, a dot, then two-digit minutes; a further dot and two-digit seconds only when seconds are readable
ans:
2.35
